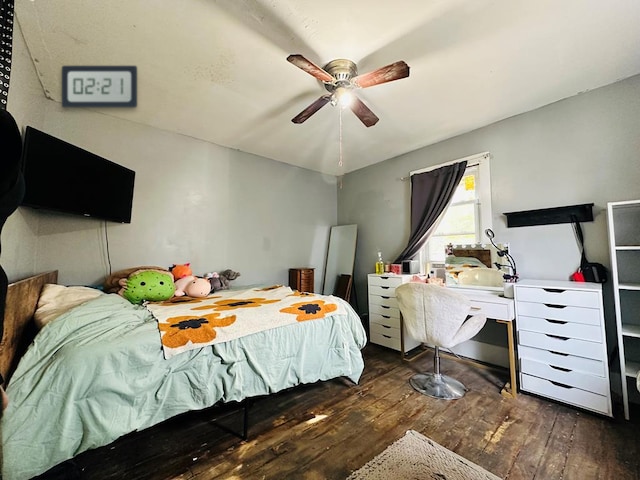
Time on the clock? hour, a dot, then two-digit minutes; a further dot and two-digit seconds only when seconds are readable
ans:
2.21
